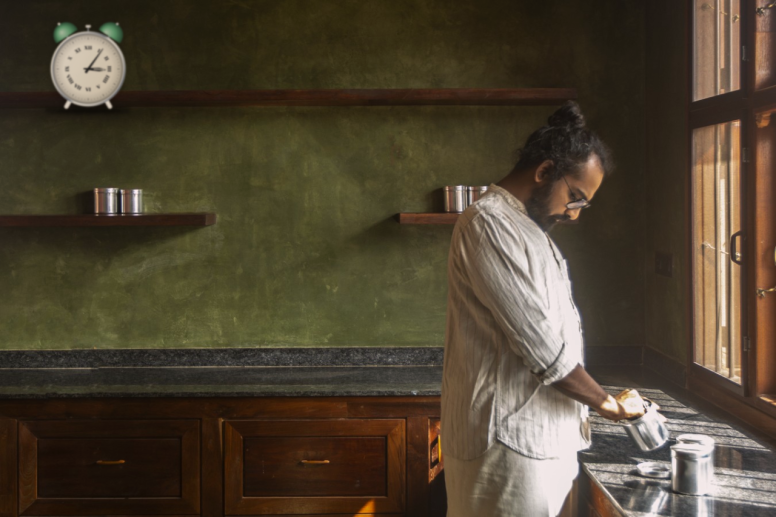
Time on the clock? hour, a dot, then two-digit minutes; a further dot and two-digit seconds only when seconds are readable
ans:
3.06
